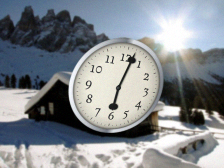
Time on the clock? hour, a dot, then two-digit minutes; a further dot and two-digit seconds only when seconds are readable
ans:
6.02
